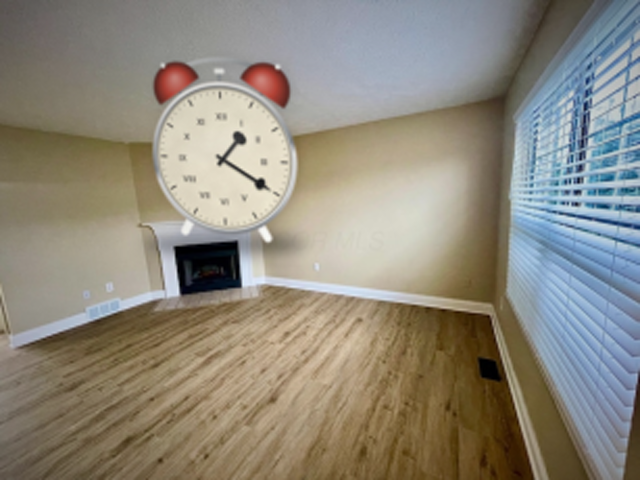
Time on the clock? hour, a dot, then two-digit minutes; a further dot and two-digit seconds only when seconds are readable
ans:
1.20
